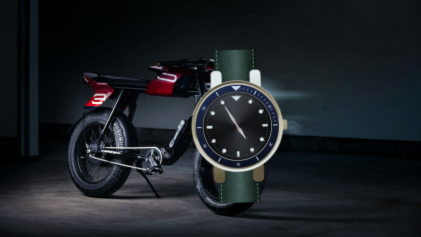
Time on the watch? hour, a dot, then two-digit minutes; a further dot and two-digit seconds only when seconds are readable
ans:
4.55
